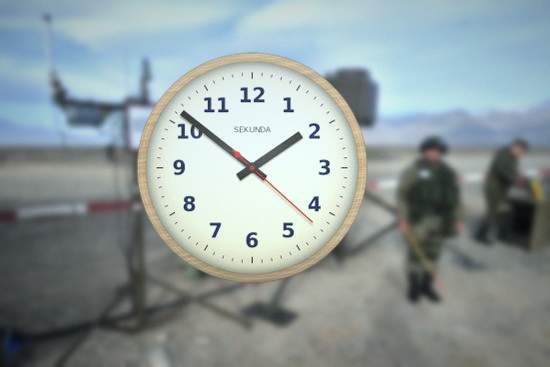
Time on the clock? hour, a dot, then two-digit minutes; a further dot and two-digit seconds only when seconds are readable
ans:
1.51.22
